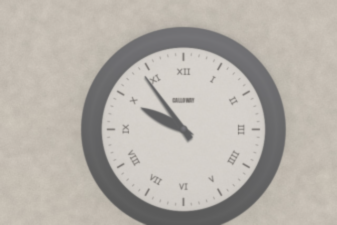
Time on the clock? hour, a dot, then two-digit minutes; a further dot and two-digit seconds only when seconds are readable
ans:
9.54
